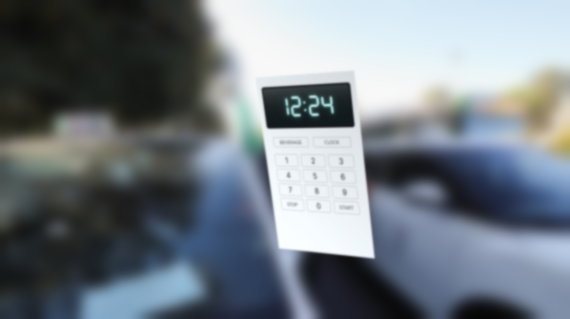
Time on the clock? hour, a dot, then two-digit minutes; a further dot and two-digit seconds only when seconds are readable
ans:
12.24
